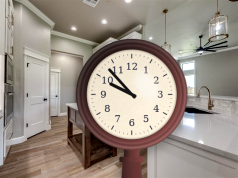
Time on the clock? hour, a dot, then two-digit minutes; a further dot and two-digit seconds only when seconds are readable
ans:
9.53
